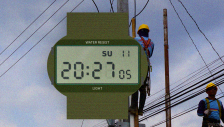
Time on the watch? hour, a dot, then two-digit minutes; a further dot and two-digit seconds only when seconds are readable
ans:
20.27.05
